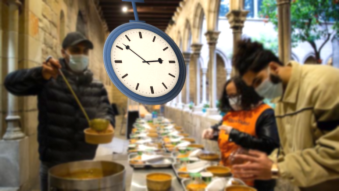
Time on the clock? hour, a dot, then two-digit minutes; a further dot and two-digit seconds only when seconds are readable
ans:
2.52
